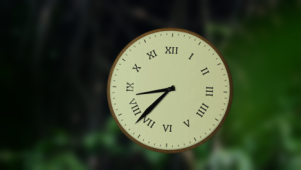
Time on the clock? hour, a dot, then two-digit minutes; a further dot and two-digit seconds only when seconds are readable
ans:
8.37
